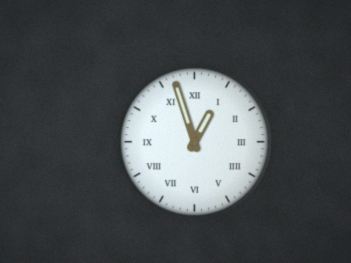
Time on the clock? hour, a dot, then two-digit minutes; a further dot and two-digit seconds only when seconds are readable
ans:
12.57
